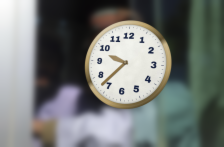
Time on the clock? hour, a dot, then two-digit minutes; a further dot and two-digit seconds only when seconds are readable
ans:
9.37
